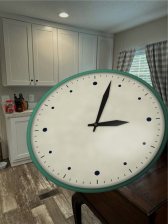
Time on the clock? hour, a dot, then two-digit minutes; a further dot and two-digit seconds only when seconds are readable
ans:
3.03
